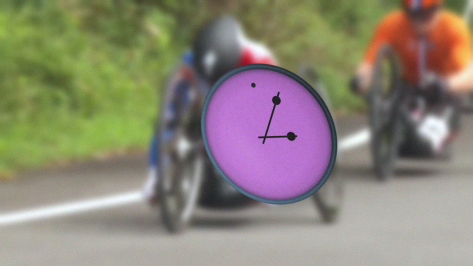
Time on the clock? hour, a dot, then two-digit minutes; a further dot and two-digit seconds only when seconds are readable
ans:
3.05
